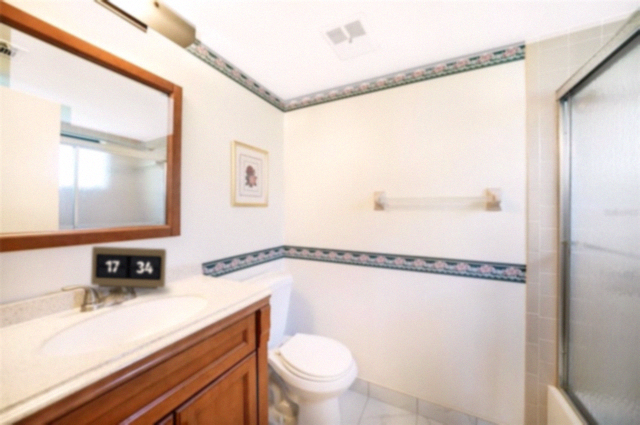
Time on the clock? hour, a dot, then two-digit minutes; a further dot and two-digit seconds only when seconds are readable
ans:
17.34
